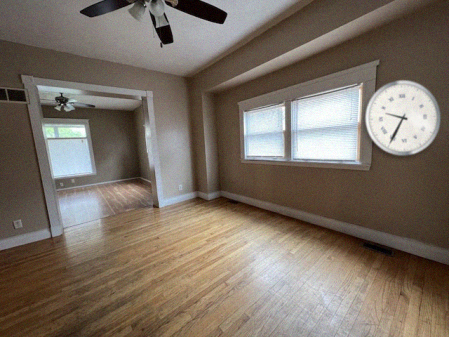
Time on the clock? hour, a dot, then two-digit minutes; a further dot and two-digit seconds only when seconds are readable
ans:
9.35
